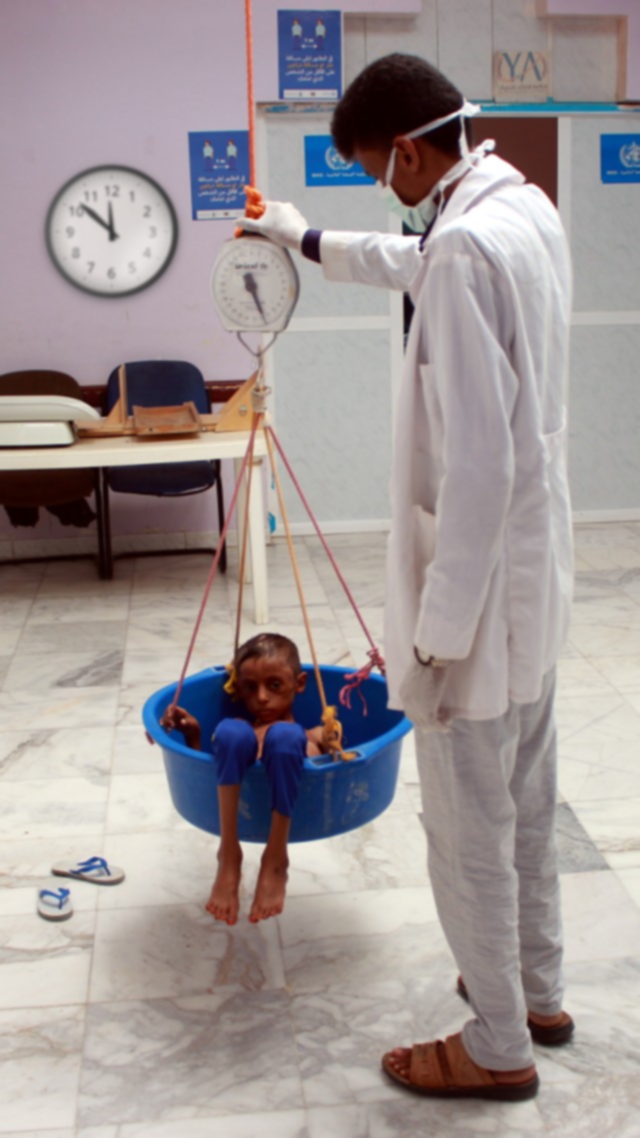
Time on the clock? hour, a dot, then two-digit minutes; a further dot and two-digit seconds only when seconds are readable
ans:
11.52
